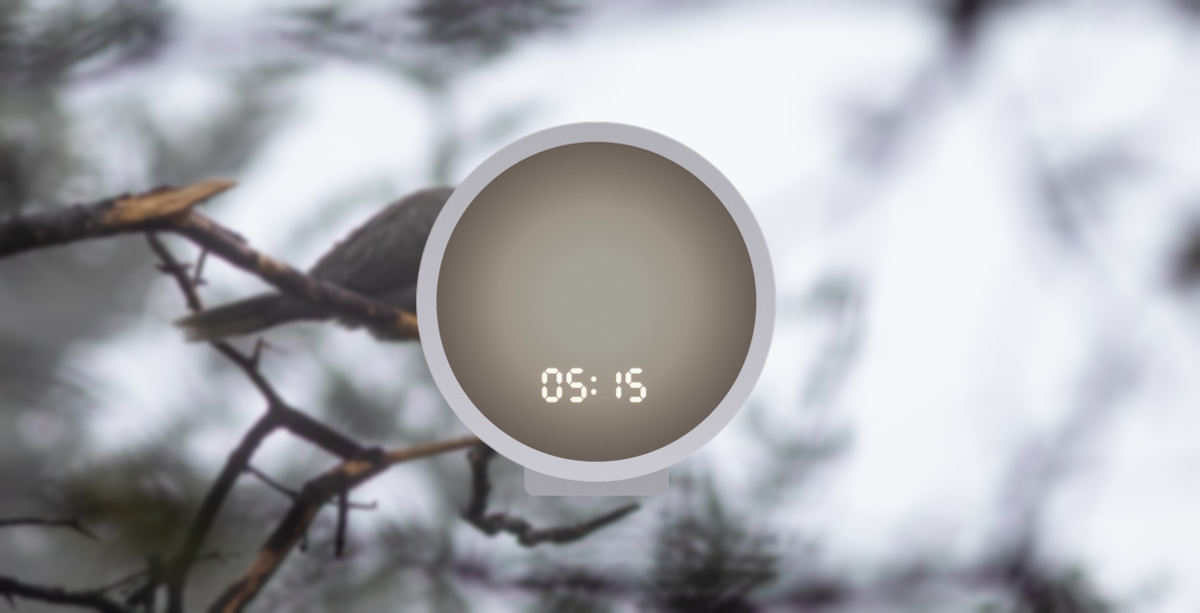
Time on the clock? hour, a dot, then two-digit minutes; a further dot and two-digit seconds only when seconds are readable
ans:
5.15
